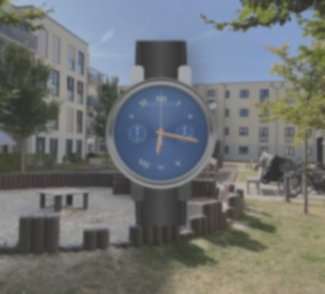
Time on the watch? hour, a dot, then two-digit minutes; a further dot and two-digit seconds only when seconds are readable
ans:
6.17
